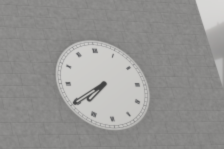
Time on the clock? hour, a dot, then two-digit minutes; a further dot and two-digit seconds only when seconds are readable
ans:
7.40
